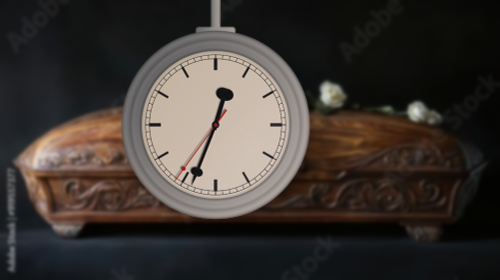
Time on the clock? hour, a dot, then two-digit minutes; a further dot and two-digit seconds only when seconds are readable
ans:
12.33.36
